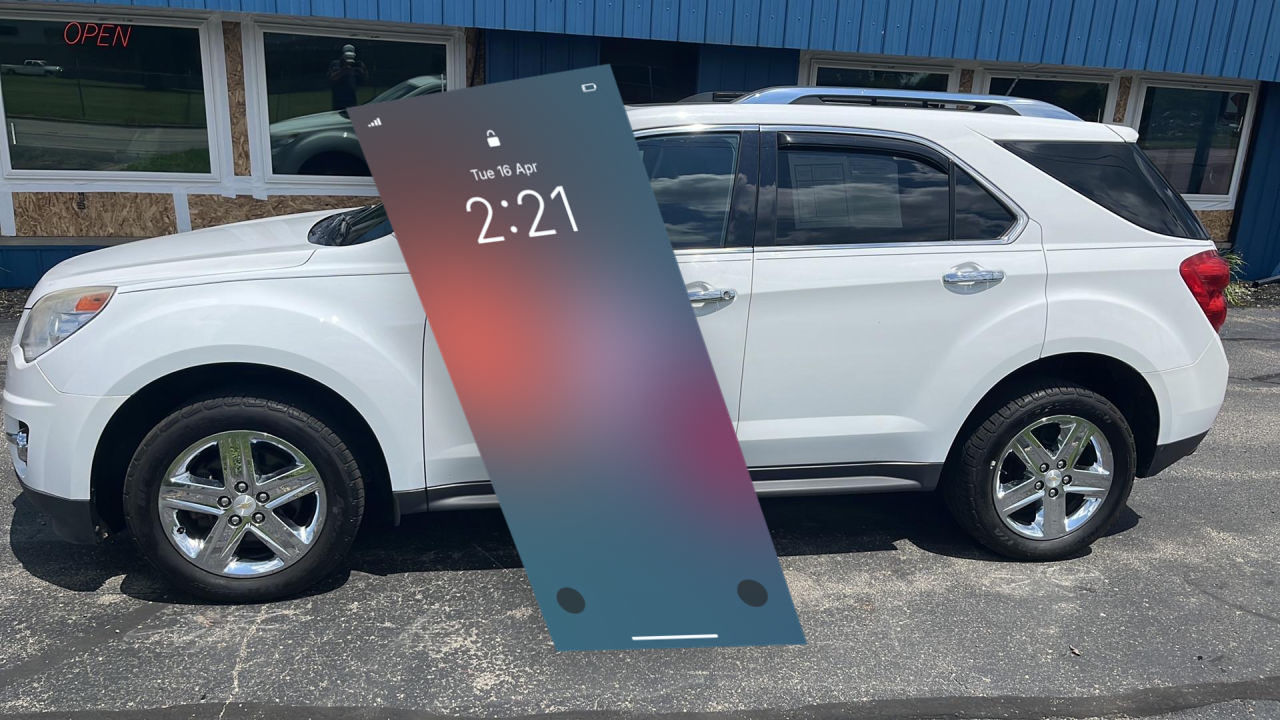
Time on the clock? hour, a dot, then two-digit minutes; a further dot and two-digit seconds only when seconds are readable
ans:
2.21
